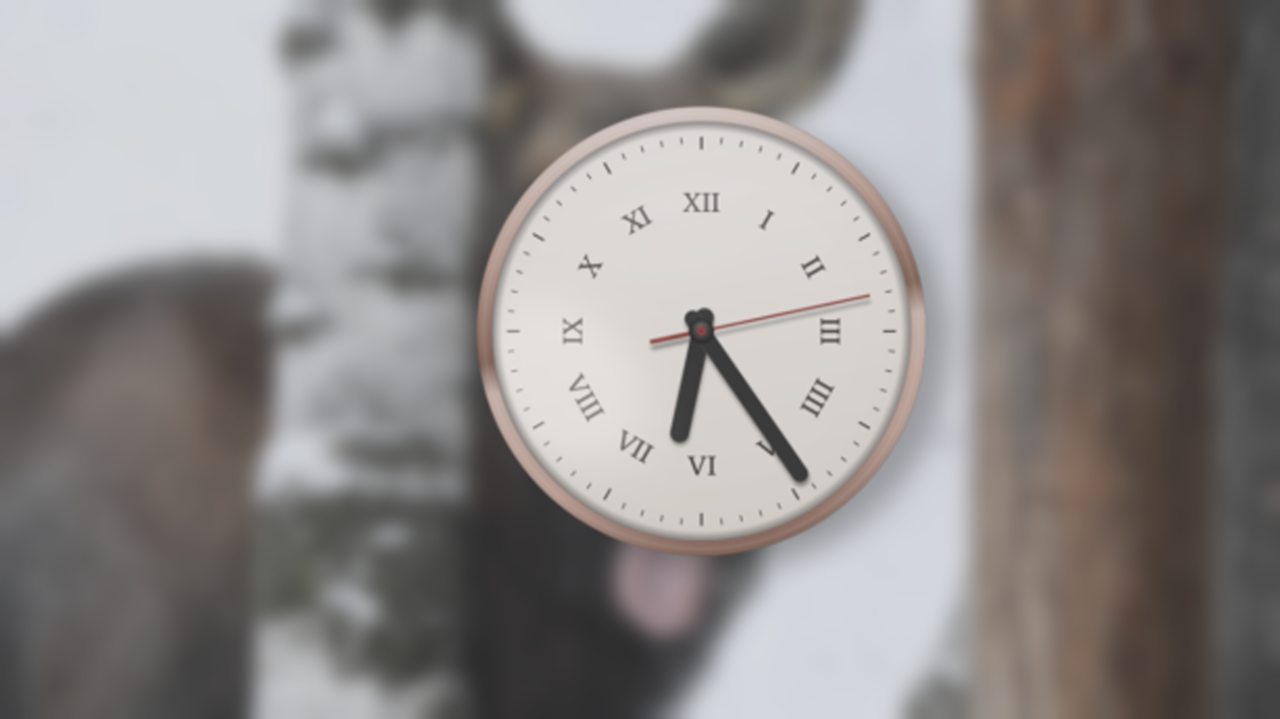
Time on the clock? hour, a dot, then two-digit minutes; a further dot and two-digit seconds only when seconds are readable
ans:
6.24.13
